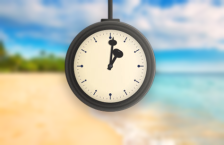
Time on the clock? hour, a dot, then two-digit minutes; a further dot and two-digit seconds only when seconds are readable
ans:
1.01
